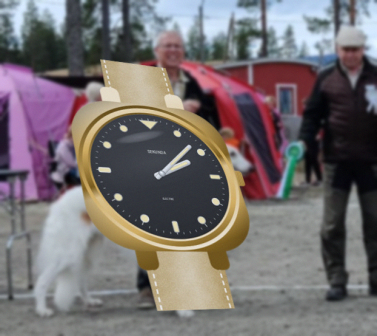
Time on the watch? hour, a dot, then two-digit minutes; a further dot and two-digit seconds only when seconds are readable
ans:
2.08
